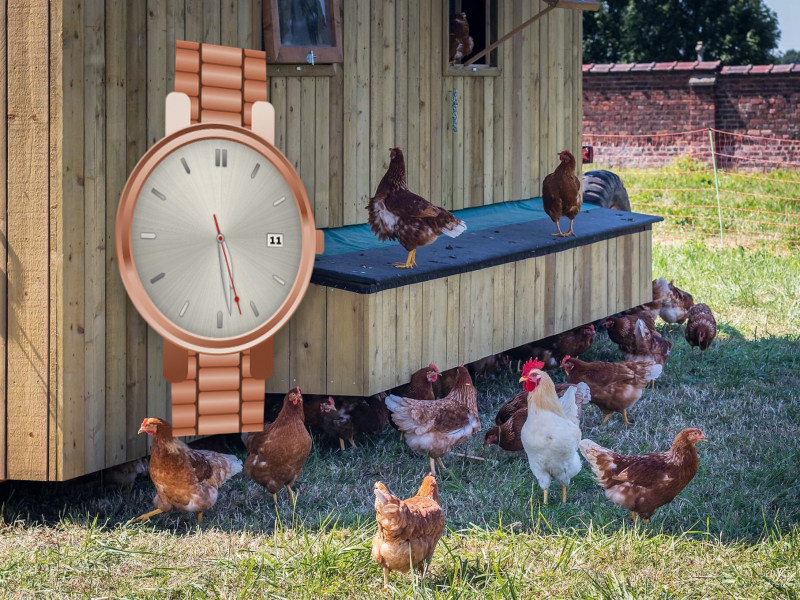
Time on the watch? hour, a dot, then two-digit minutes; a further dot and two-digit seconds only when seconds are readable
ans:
5.28.27
